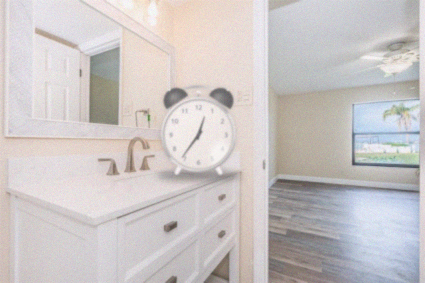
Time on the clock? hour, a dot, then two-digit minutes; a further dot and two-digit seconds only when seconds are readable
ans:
12.36
